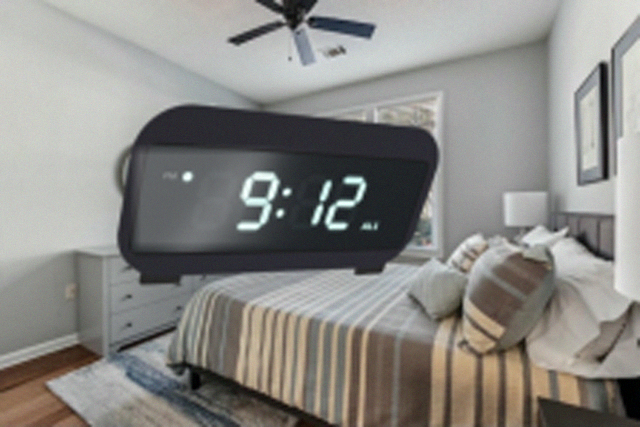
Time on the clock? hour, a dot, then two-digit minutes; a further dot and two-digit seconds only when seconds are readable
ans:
9.12
